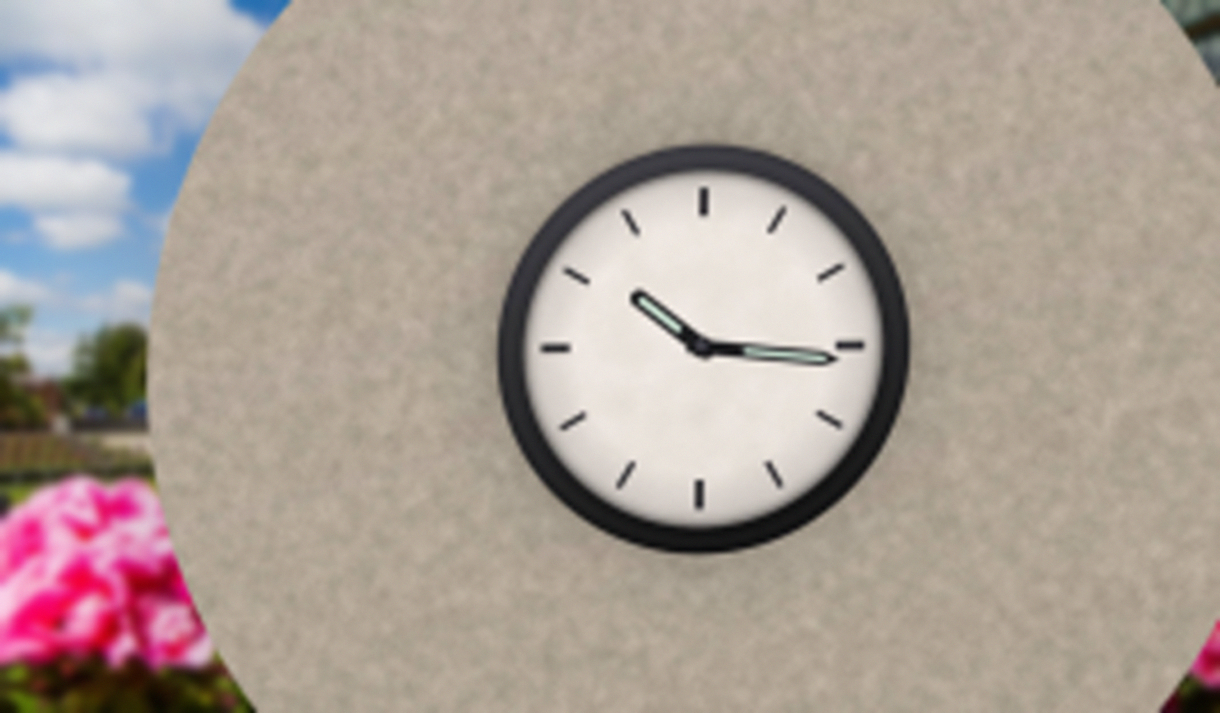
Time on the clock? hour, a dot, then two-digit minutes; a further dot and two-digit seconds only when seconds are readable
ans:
10.16
